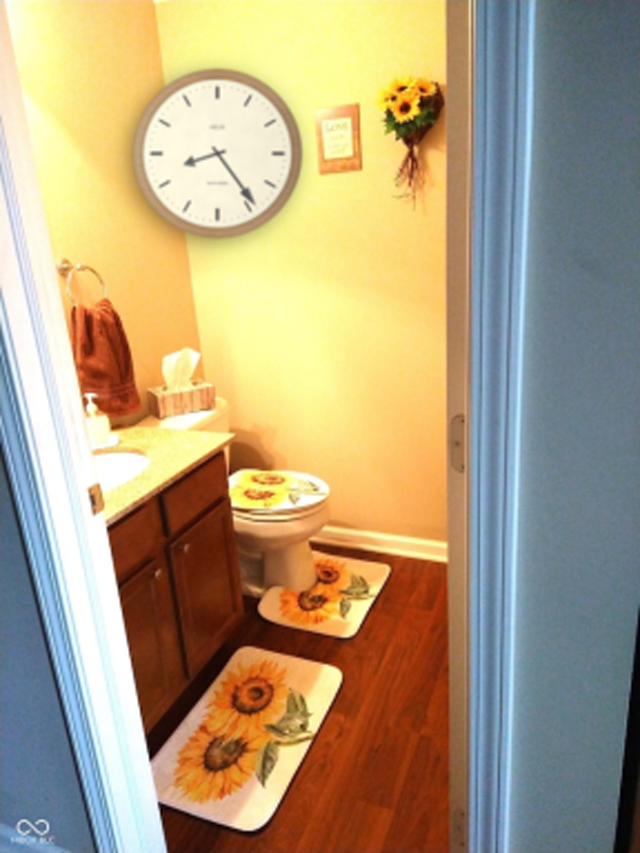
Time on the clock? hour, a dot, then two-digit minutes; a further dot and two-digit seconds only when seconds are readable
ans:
8.24
